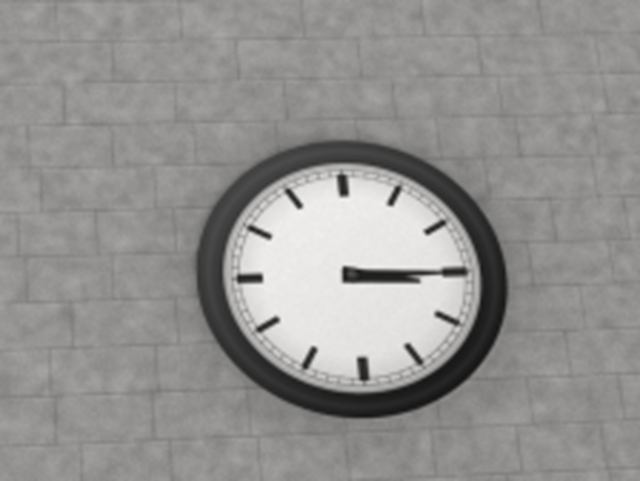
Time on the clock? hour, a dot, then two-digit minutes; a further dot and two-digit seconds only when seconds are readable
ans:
3.15
